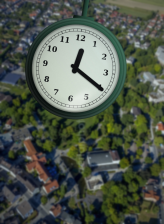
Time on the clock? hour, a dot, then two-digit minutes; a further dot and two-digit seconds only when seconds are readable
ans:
12.20
